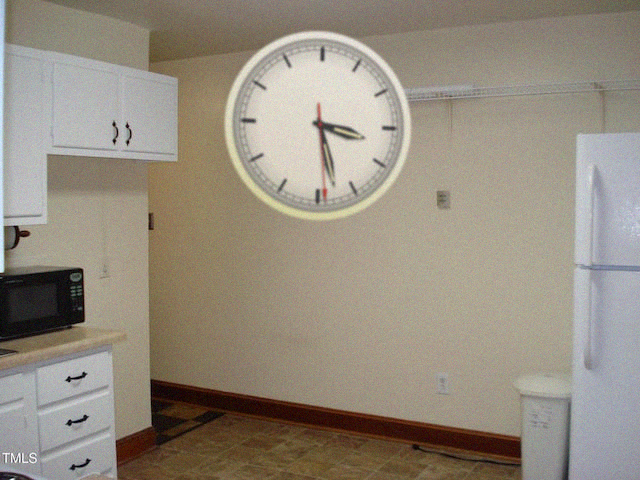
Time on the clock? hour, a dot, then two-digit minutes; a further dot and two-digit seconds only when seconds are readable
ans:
3.27.29
